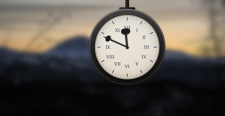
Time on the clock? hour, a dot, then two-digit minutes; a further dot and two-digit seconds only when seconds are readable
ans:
11.49
